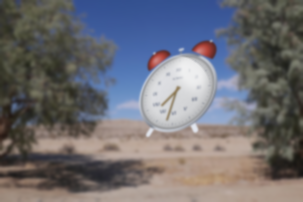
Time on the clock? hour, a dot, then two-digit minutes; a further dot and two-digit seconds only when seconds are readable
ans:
7.32
